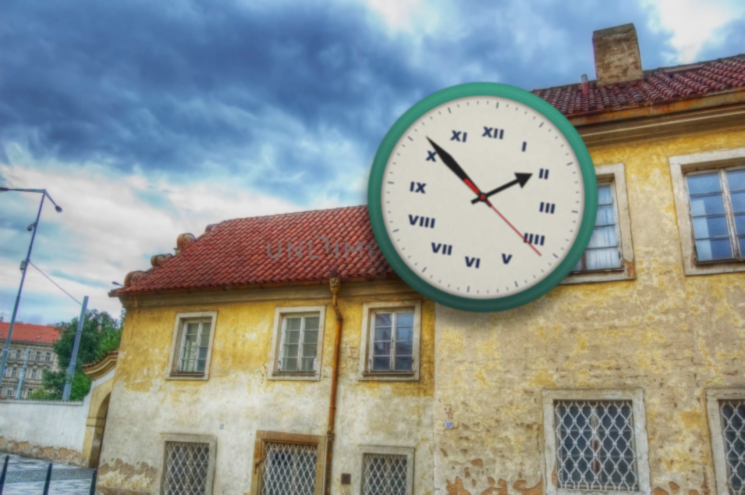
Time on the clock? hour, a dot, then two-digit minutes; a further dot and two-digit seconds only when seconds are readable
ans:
1.51.21
